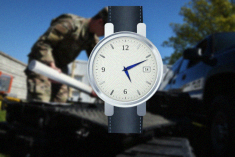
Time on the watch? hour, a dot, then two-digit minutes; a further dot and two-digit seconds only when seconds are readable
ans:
5.11
